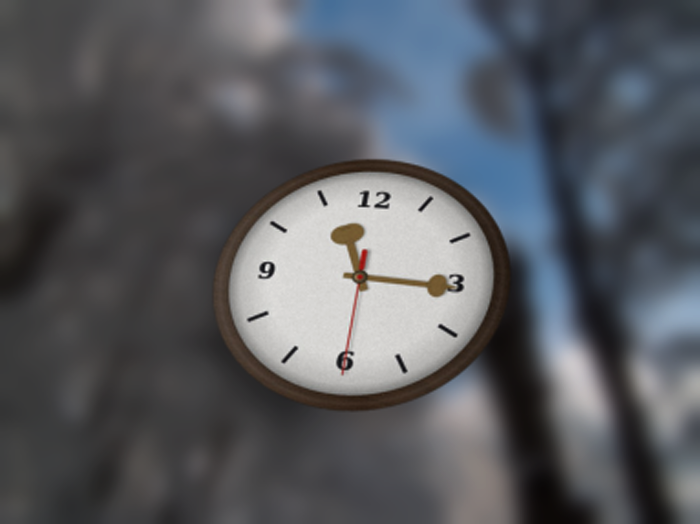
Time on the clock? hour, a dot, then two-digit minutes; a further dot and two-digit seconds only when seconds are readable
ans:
11.15.30
